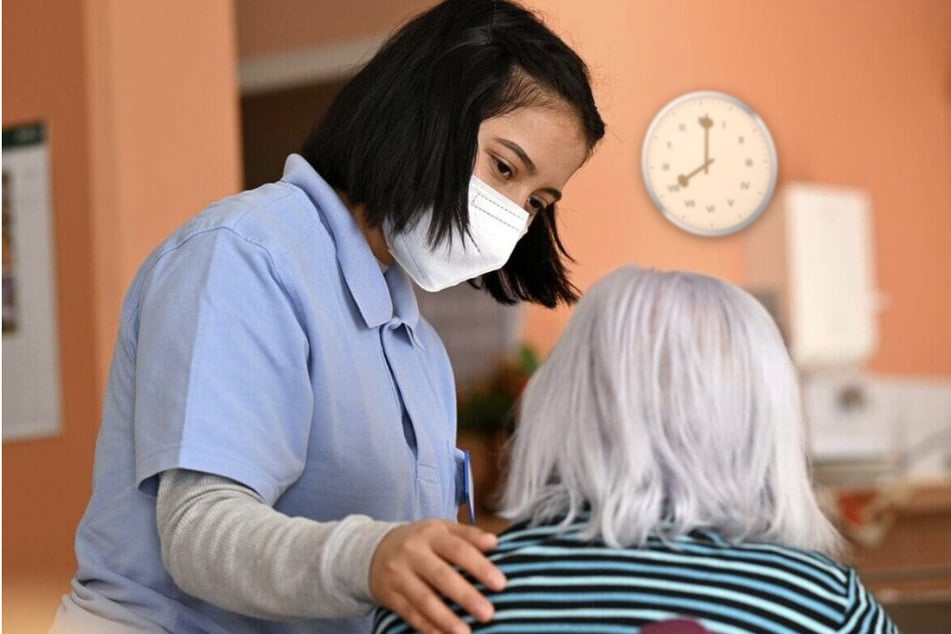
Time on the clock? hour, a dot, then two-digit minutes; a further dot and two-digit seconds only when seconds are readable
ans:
8.01
